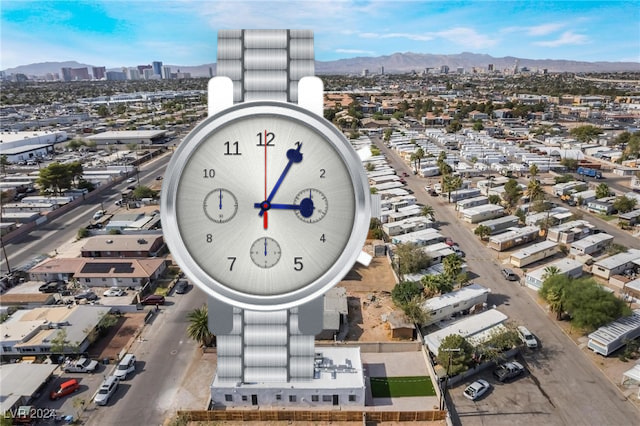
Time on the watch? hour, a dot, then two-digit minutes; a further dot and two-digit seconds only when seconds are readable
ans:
3.05
